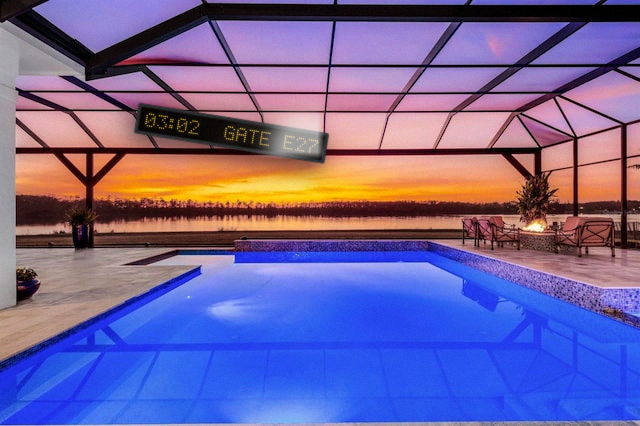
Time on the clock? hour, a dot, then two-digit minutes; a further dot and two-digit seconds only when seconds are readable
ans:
3.02
